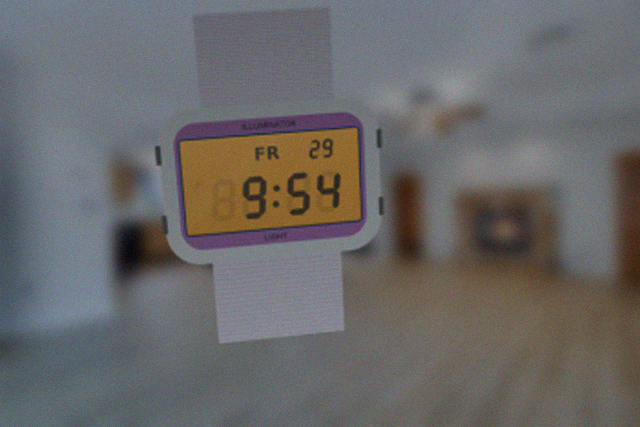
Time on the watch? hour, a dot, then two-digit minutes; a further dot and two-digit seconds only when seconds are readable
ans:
9.54
